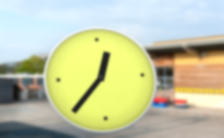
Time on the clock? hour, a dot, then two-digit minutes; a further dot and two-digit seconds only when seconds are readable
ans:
12.37
